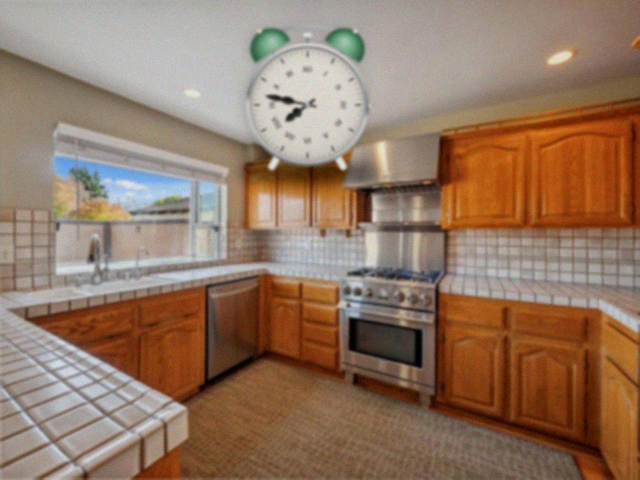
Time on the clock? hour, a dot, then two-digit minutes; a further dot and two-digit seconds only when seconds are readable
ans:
7.47
